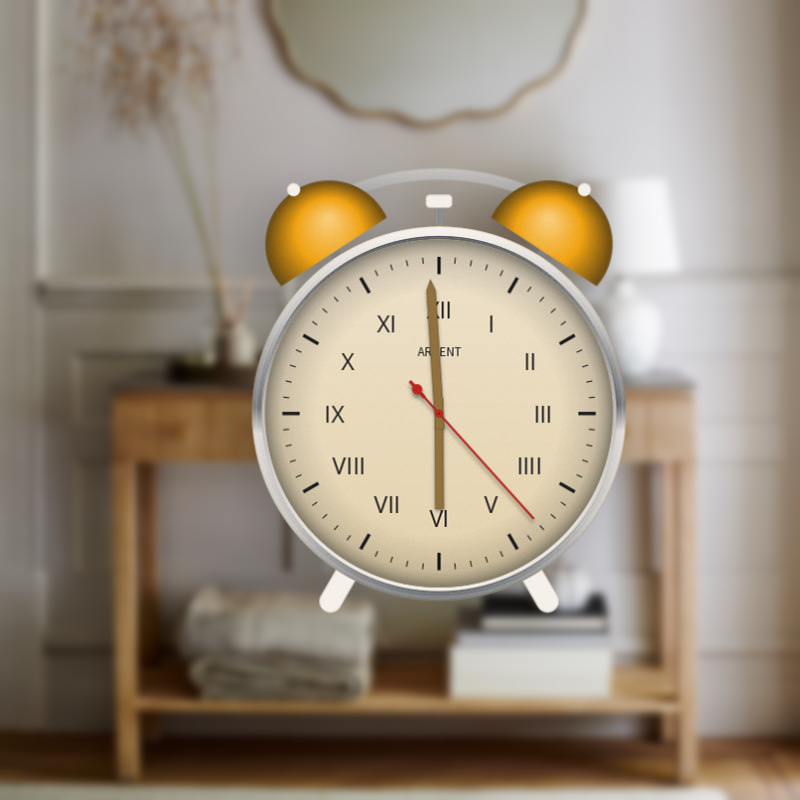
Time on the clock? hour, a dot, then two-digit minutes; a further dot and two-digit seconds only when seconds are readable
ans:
5.59.23
